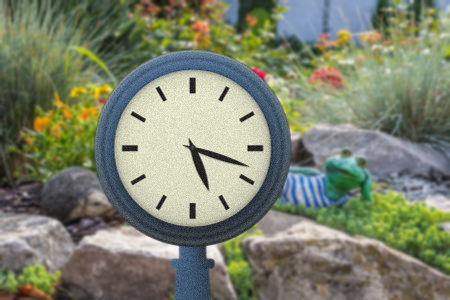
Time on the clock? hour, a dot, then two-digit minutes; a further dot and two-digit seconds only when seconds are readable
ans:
5.18
